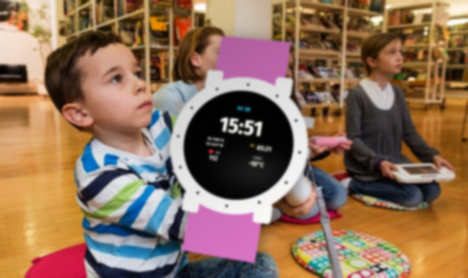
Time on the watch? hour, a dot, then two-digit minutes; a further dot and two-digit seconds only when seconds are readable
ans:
15.51
